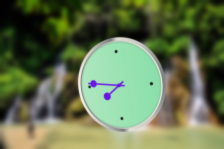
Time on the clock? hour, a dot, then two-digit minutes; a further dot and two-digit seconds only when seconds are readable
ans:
7.46
